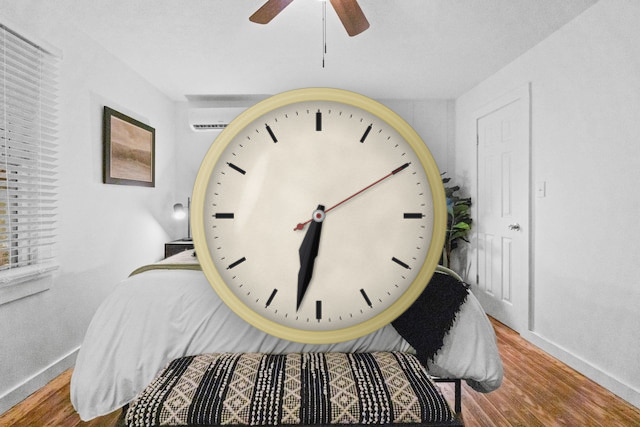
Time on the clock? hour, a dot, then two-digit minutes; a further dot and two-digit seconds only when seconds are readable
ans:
6.32.10
